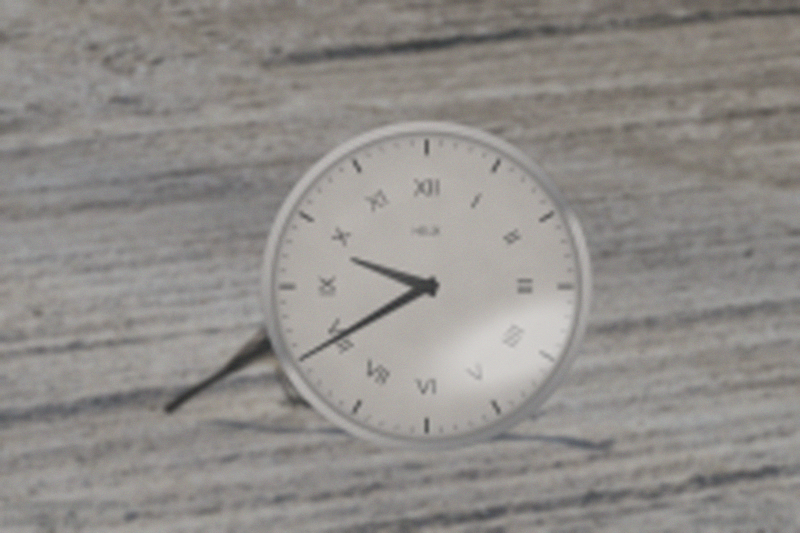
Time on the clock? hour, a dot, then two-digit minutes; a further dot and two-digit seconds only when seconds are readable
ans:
9.40
